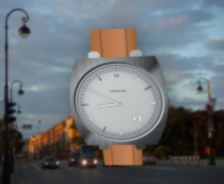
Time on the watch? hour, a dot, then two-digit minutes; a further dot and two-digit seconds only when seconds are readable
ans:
8.50
